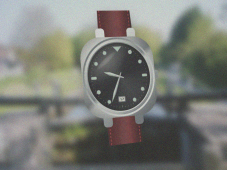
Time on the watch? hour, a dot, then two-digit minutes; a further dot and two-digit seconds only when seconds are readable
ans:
9.34
